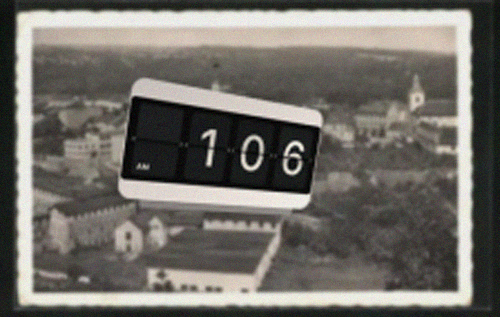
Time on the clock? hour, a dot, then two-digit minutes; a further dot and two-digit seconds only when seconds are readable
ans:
1.06
